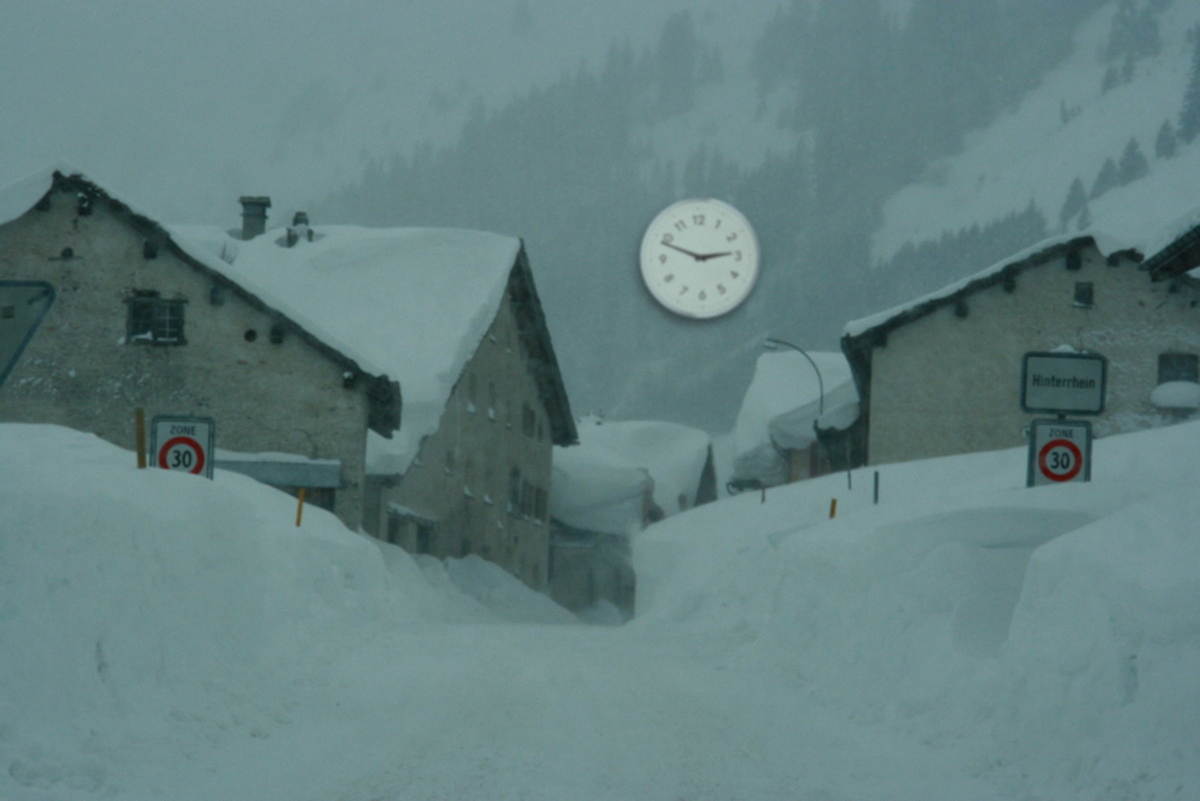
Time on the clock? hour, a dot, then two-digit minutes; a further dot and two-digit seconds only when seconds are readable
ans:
2.49
